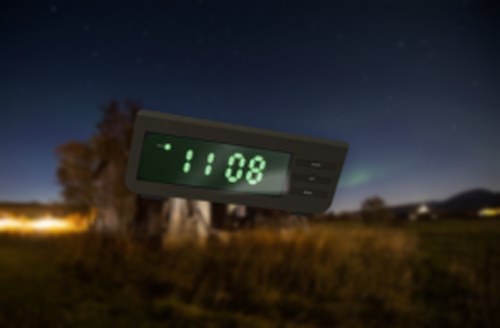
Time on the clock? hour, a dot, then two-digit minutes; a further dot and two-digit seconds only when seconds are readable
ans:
11.08
